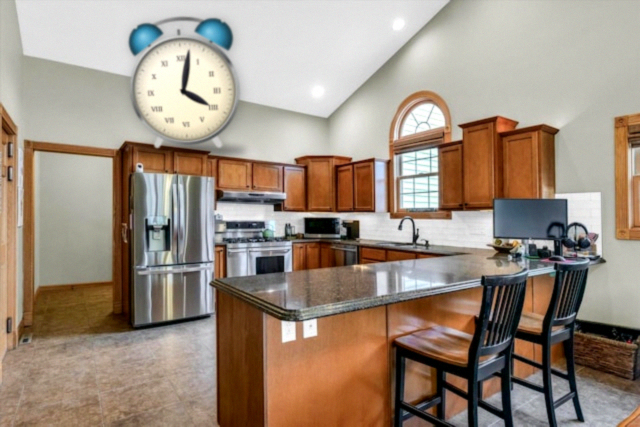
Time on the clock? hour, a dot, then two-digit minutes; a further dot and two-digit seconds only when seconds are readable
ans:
4.02
